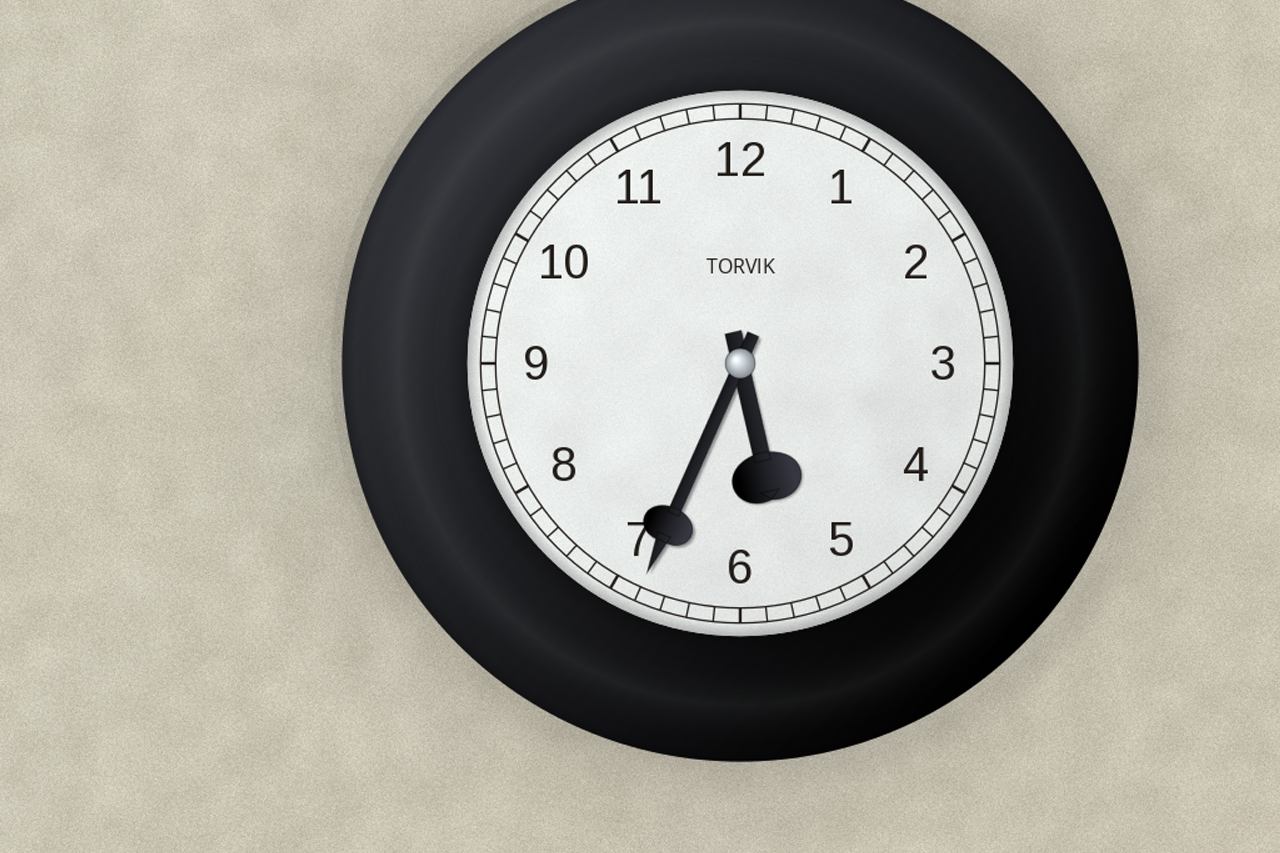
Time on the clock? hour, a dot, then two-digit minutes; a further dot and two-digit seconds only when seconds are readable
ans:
5.34
